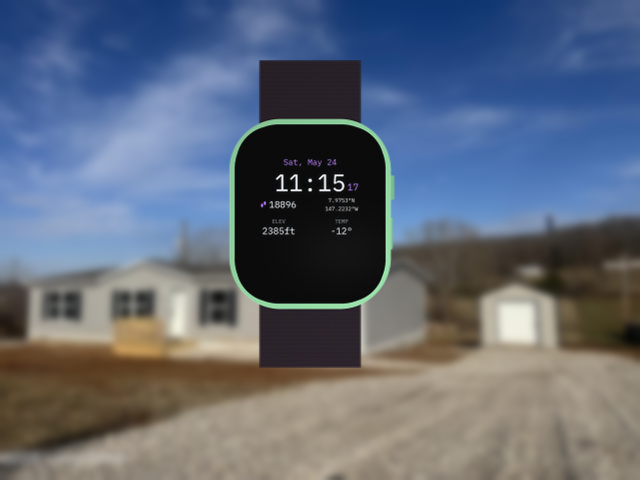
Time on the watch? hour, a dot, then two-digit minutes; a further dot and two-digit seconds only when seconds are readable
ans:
11.15.17
